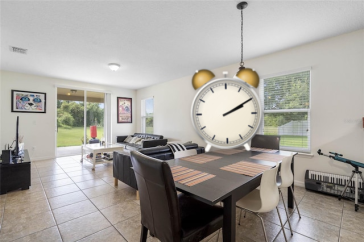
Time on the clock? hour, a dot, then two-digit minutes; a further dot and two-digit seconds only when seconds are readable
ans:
2.10
